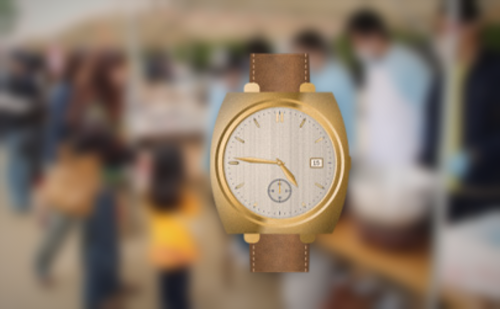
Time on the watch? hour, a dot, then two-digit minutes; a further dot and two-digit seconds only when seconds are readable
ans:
4.46
